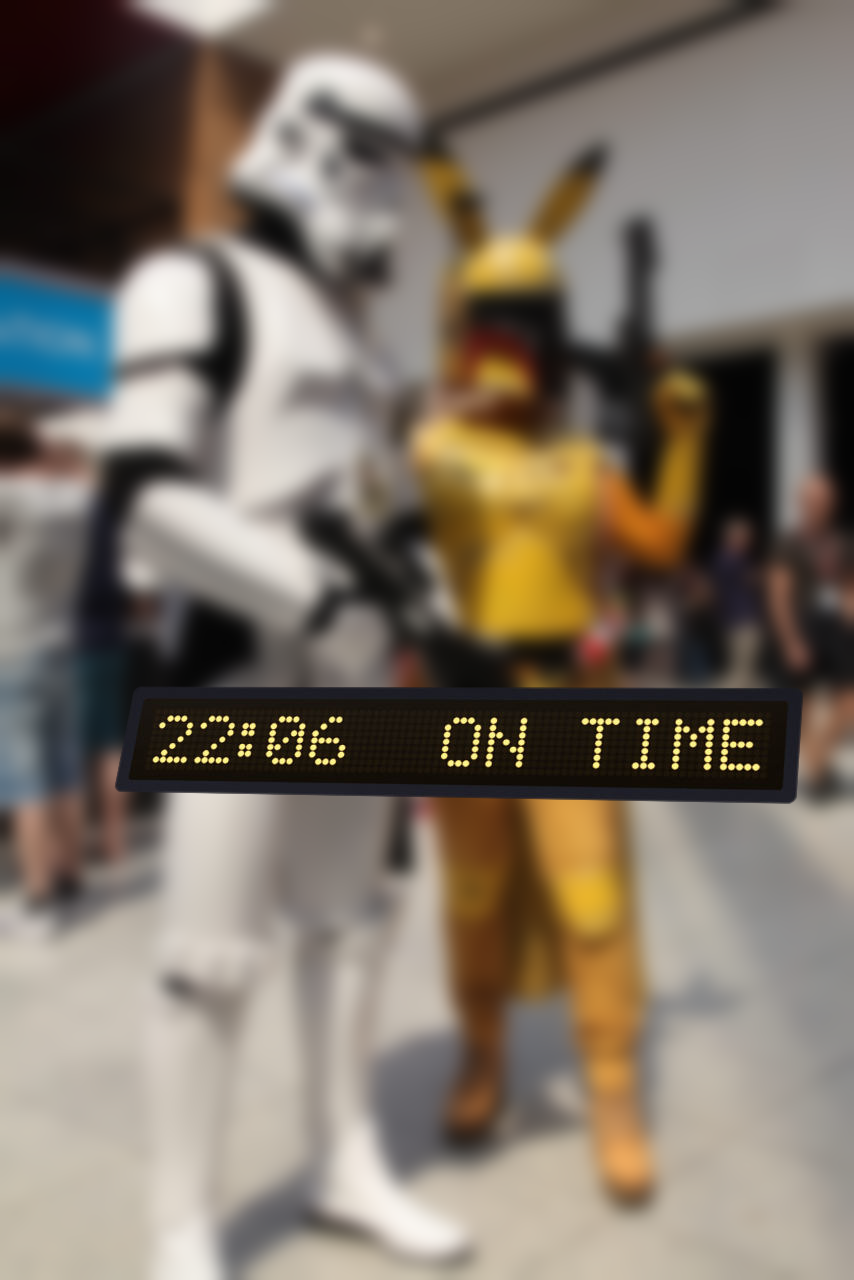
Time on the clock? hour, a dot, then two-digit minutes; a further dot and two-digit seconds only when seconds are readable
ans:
22.06
